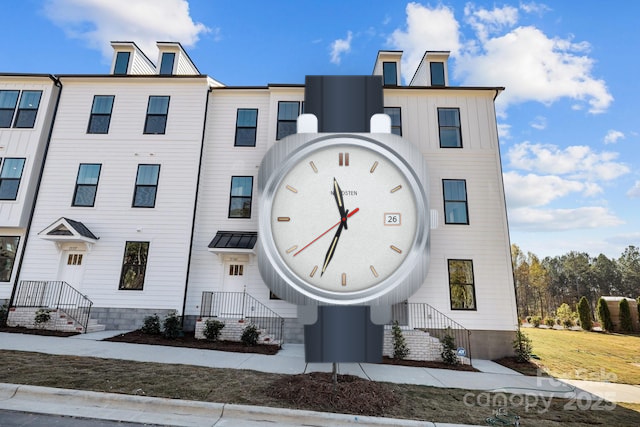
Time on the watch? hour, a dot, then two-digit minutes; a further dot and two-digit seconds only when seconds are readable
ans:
11.33.39
